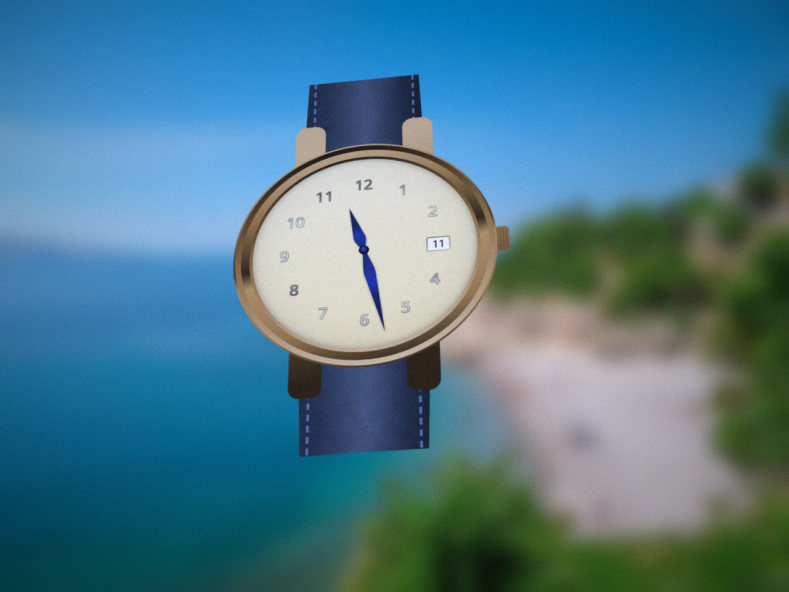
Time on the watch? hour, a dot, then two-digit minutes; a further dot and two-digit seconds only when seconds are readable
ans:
11.28
